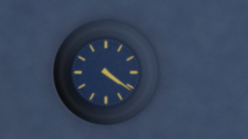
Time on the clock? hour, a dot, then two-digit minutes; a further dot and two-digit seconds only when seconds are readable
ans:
4.21
